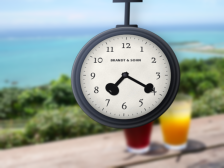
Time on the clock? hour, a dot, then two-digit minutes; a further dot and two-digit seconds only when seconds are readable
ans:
7.20
